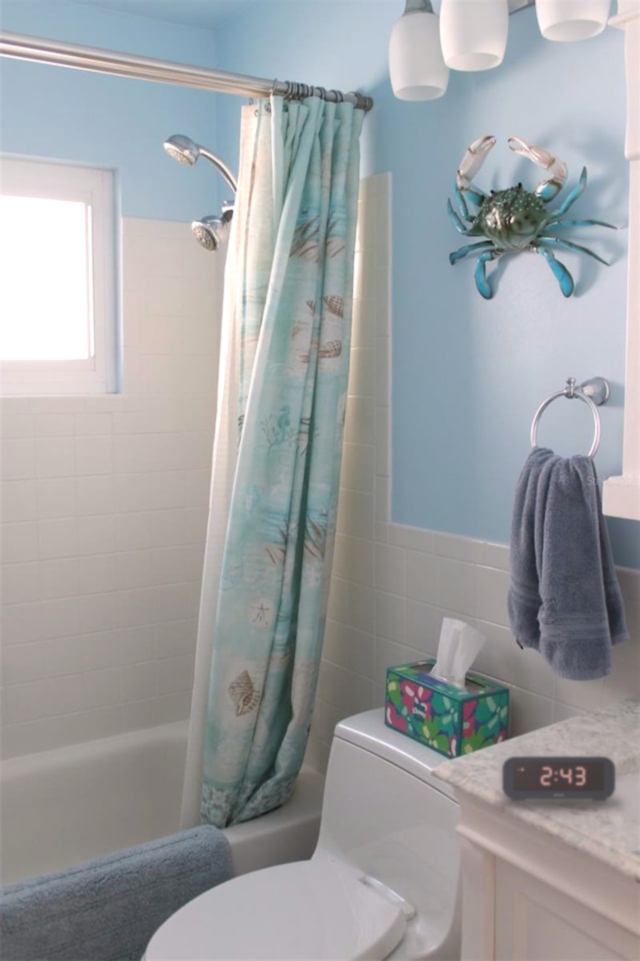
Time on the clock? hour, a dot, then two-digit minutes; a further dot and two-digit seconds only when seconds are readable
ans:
2.43
